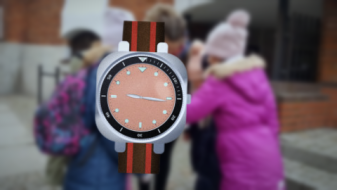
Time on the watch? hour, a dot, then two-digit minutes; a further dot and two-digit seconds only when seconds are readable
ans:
9.16
